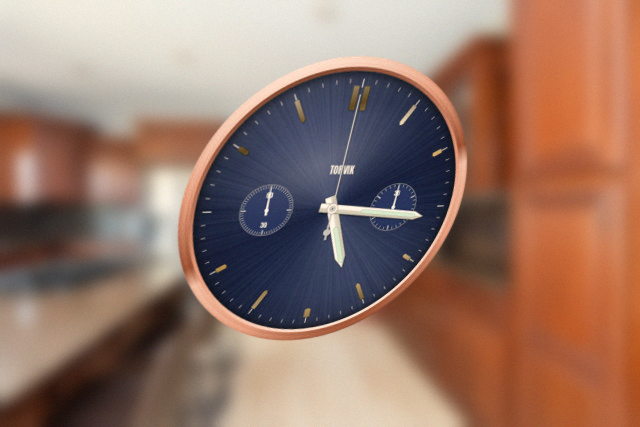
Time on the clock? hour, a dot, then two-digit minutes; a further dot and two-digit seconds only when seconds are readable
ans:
5.16
